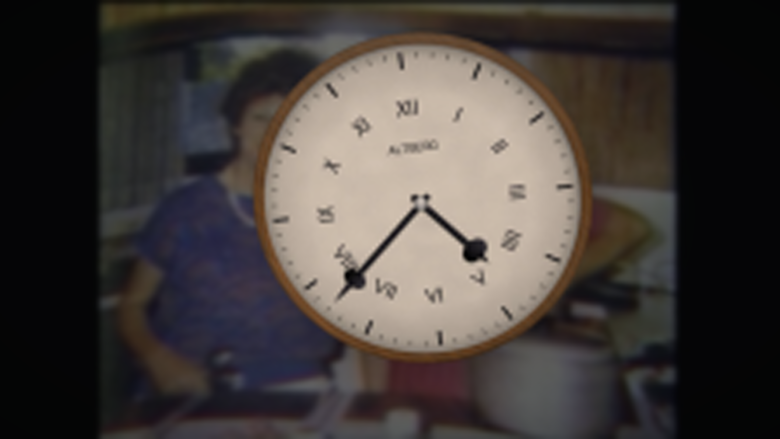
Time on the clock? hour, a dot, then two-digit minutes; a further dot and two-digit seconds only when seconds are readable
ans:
4.38
